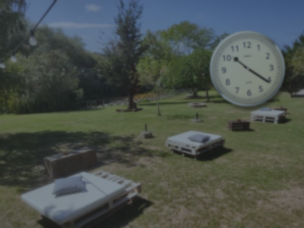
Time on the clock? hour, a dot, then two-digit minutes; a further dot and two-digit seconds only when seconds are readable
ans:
10.21
